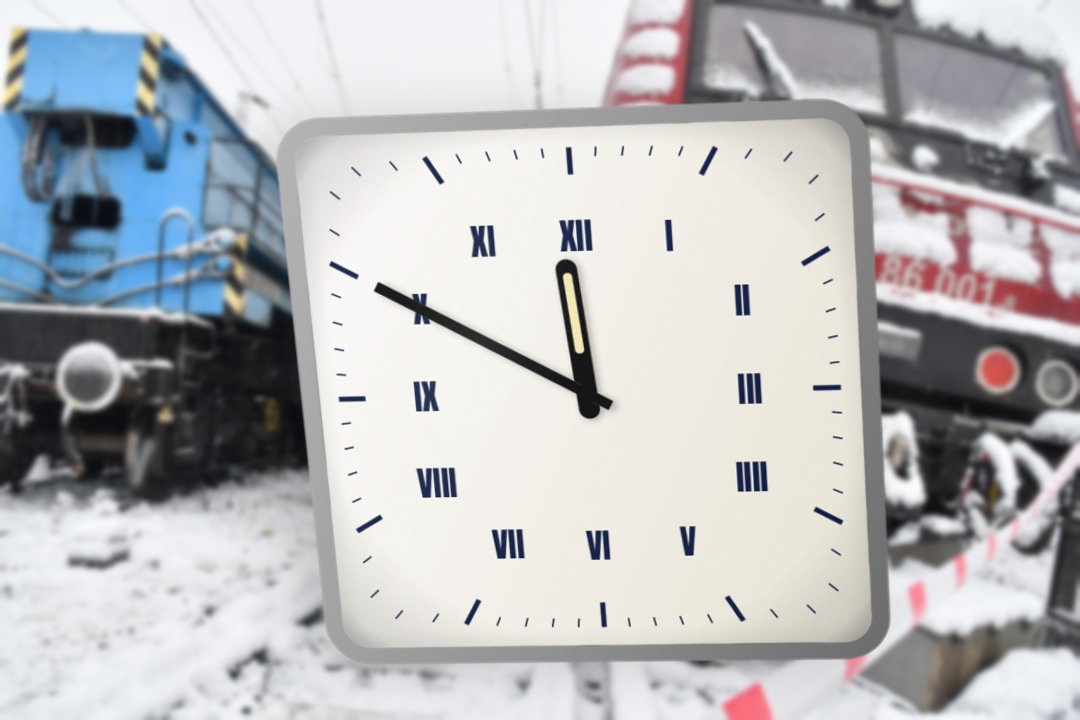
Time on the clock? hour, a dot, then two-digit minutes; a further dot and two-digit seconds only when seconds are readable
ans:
11.50
